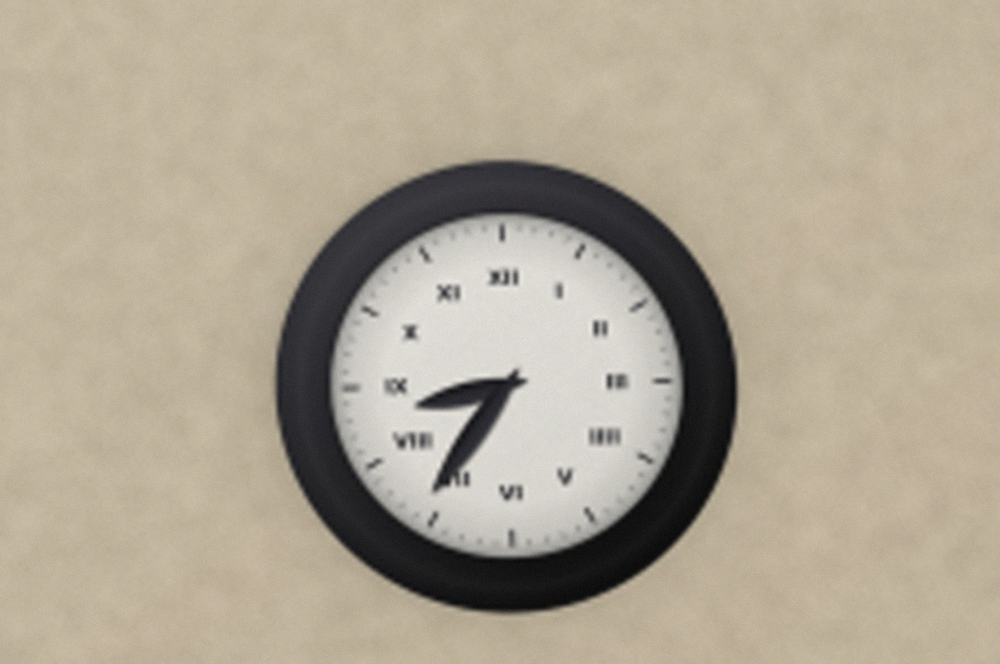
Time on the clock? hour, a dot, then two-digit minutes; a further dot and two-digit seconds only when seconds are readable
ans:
8.36
